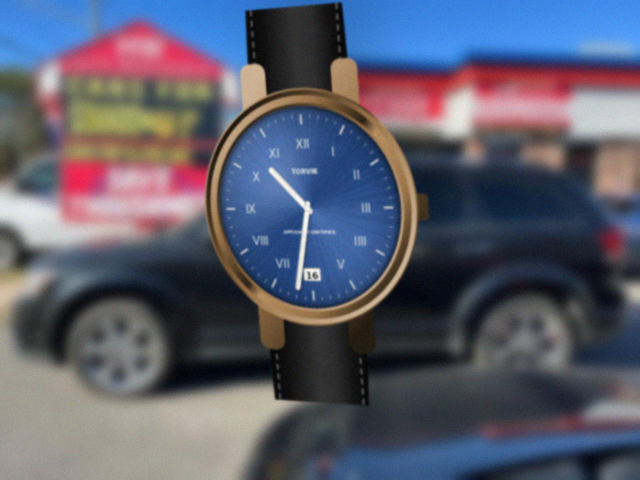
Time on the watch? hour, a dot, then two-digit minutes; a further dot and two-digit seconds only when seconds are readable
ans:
10.32
